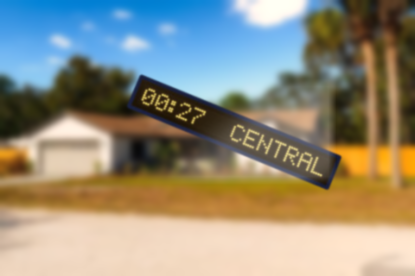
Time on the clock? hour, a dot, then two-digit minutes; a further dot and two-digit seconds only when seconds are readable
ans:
0.27
